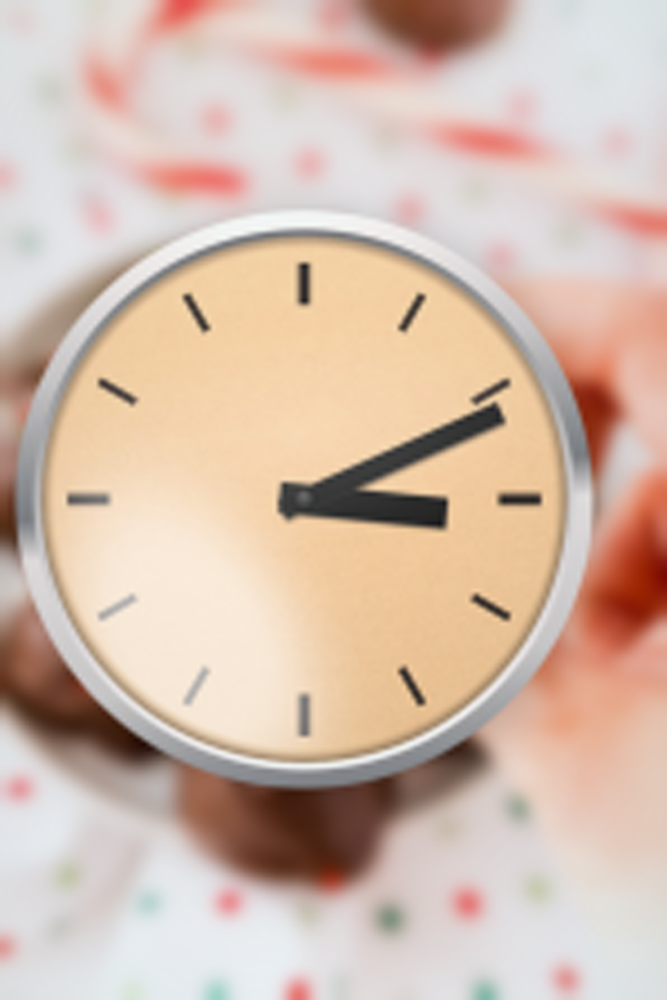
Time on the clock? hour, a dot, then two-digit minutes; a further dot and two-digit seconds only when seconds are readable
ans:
3.11
